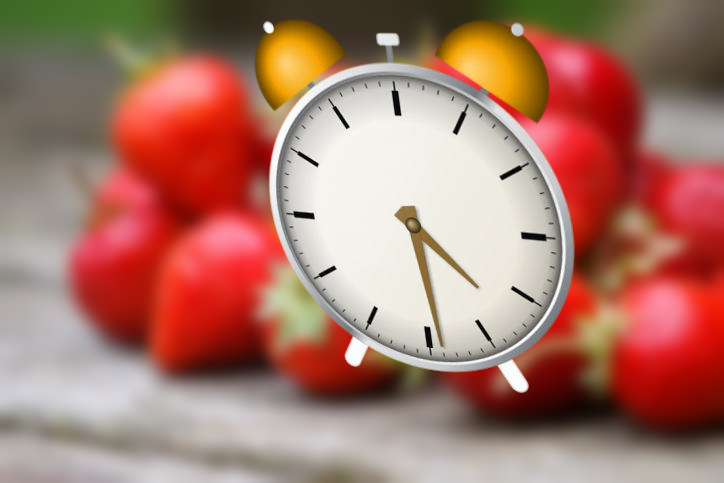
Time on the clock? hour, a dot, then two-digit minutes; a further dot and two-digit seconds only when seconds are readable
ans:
4.29
